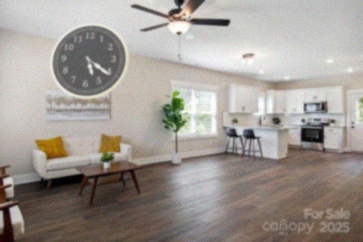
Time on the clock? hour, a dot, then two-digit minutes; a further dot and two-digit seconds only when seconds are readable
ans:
5.21
